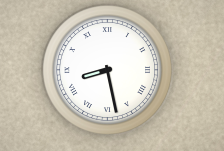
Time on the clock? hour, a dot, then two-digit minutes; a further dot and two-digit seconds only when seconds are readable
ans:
8.28
